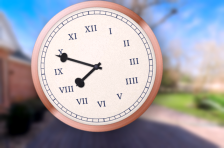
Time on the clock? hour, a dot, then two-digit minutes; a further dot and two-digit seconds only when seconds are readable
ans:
7.49
